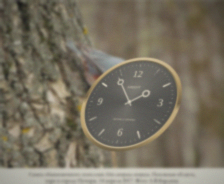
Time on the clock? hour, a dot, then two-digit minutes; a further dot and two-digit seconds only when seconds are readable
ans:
1.54
